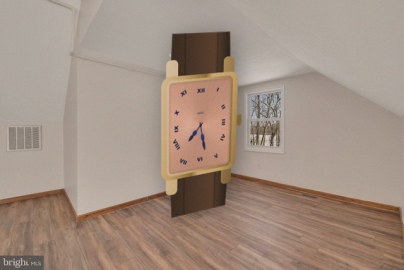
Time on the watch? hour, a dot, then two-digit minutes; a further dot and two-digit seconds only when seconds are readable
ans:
7.28
